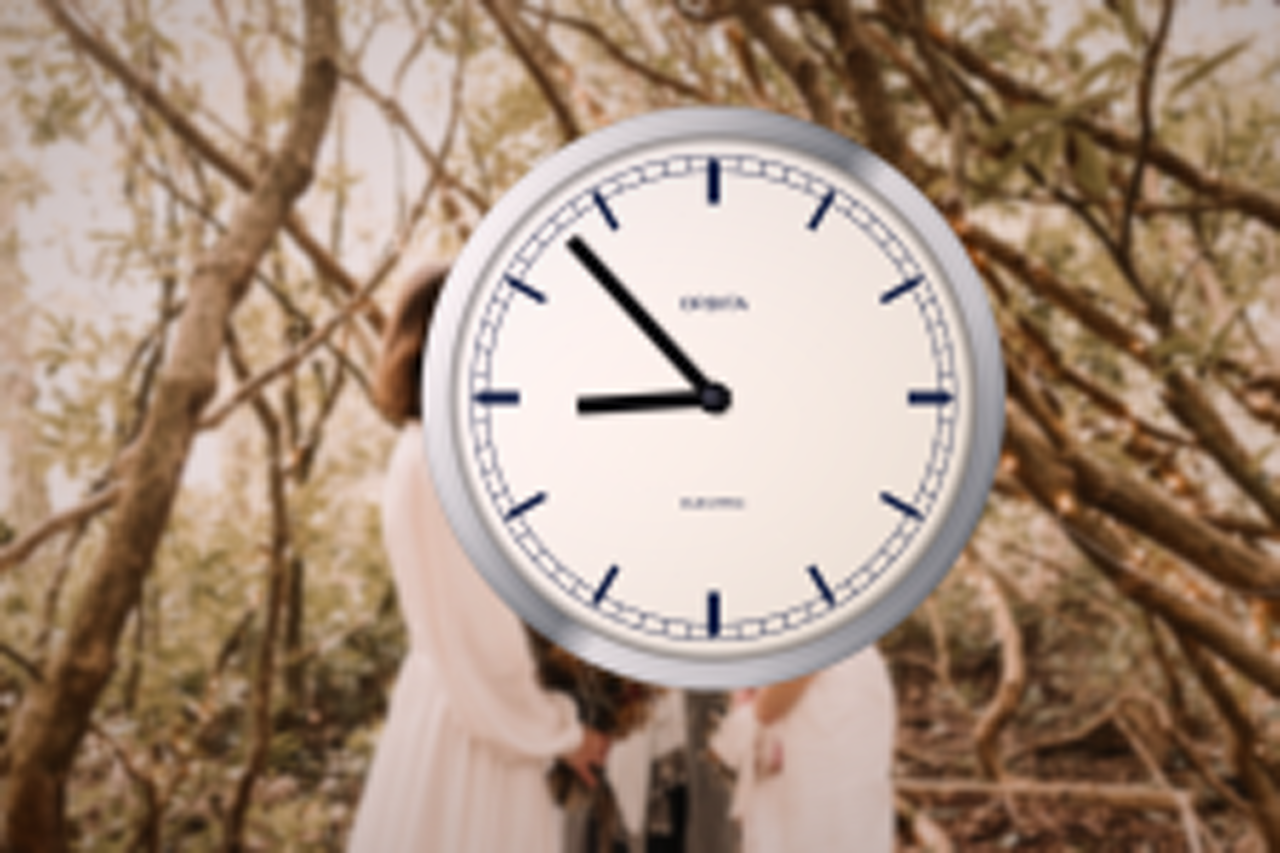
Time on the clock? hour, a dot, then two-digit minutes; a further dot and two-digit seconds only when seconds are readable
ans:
8.53
